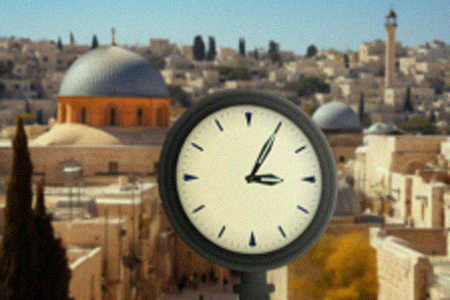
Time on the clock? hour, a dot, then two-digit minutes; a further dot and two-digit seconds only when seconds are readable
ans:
3.05
